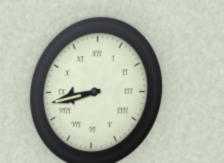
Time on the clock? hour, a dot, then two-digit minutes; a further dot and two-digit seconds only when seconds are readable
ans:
8.43
